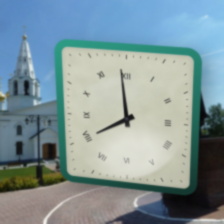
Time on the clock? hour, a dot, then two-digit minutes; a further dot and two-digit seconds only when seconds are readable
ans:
7.59
